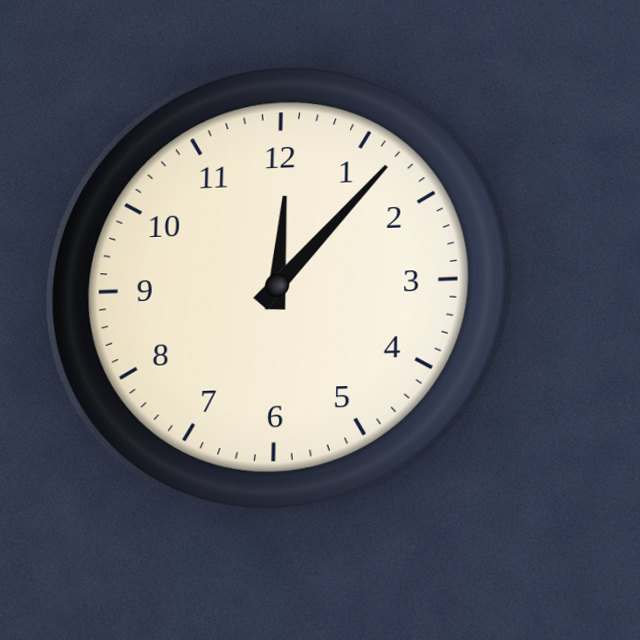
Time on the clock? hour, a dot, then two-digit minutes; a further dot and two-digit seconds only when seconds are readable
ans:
12.07
